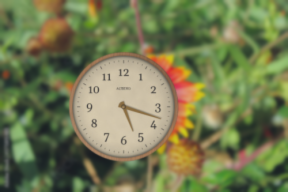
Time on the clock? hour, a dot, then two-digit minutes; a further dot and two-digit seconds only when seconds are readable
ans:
5.18
